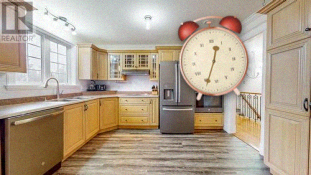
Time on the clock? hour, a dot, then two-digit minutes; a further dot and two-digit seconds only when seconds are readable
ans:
12.34
